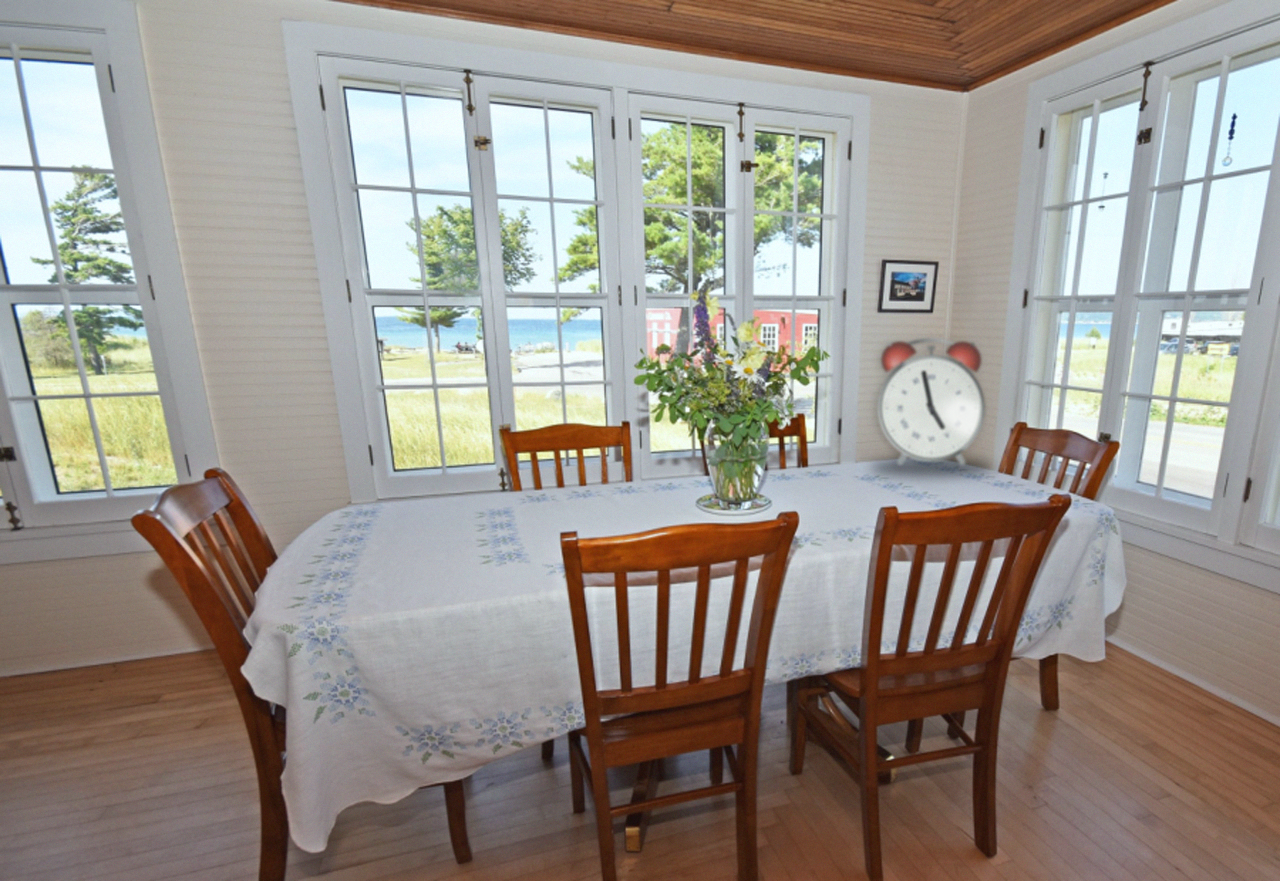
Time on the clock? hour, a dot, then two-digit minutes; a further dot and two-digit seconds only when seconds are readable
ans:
4.58
